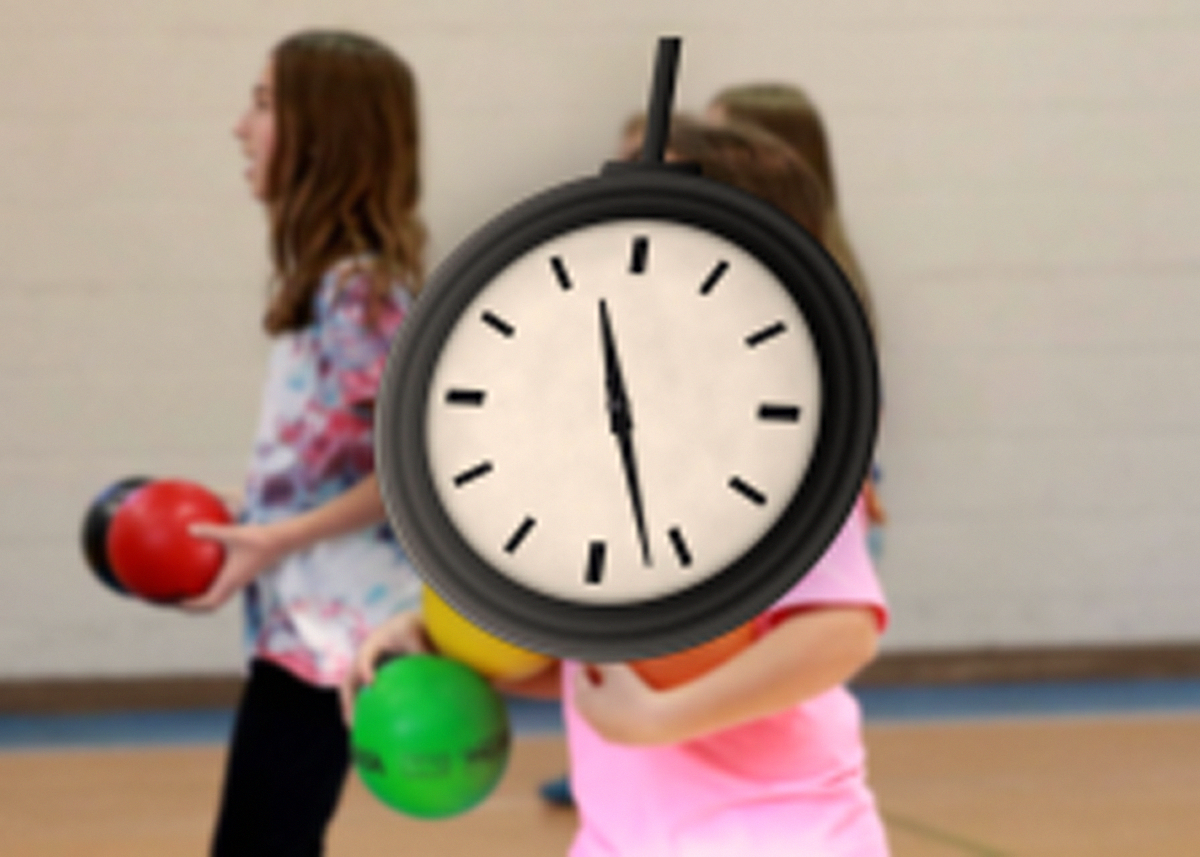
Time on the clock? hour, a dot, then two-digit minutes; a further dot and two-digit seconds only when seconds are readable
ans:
11.27
